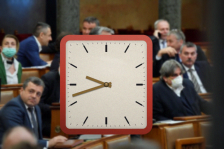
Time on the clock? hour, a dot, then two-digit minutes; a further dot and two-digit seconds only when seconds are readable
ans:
9.42
